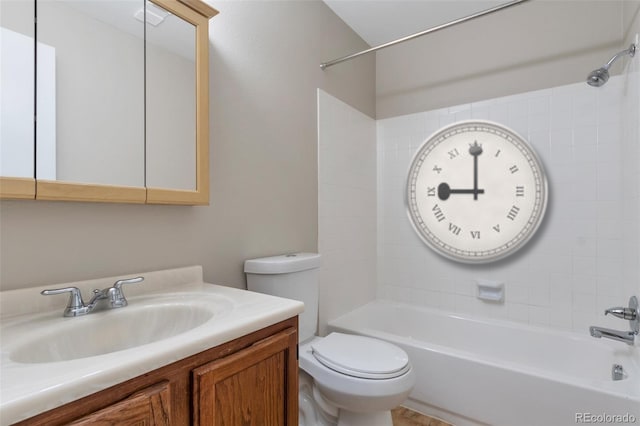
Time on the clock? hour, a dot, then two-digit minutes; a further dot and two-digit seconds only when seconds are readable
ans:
9.00
